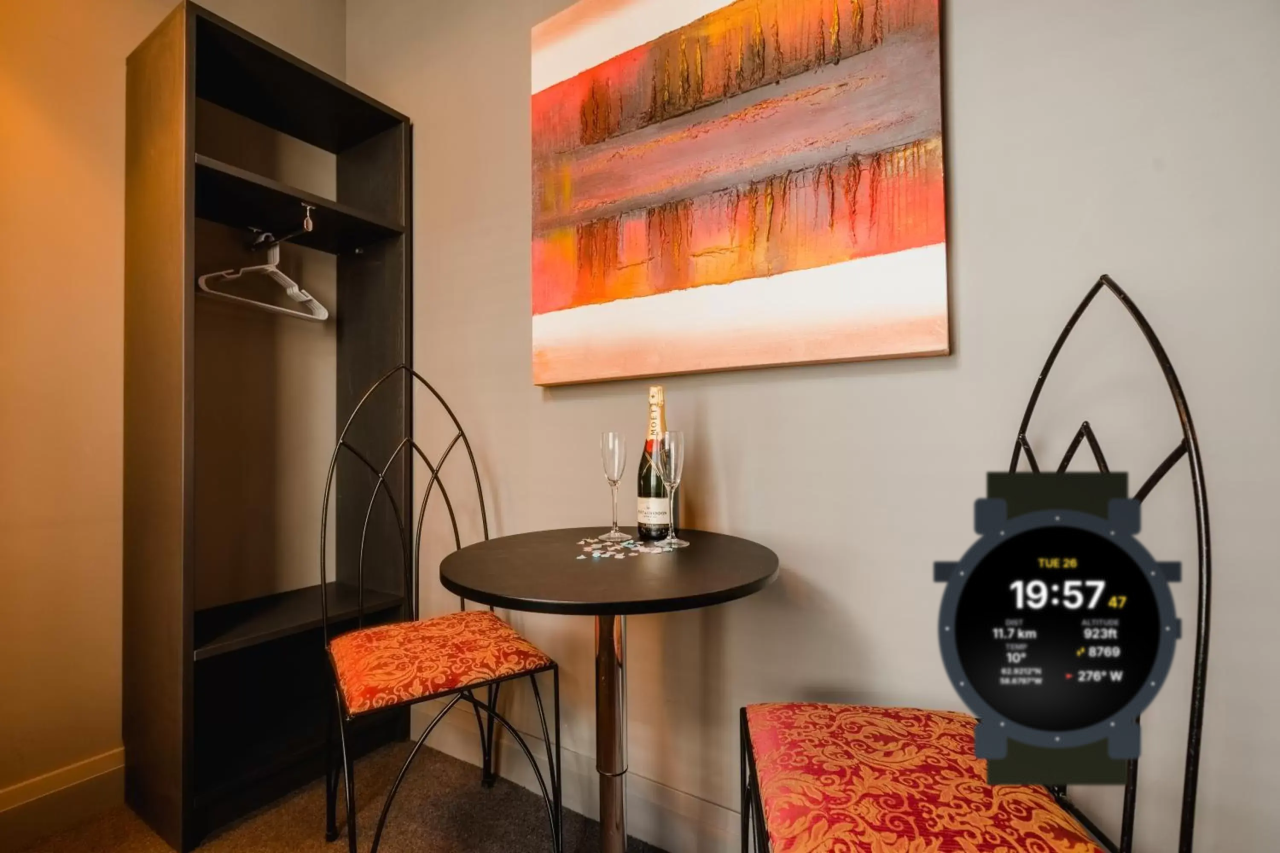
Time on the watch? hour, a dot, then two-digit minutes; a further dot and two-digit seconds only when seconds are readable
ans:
19.57.47
